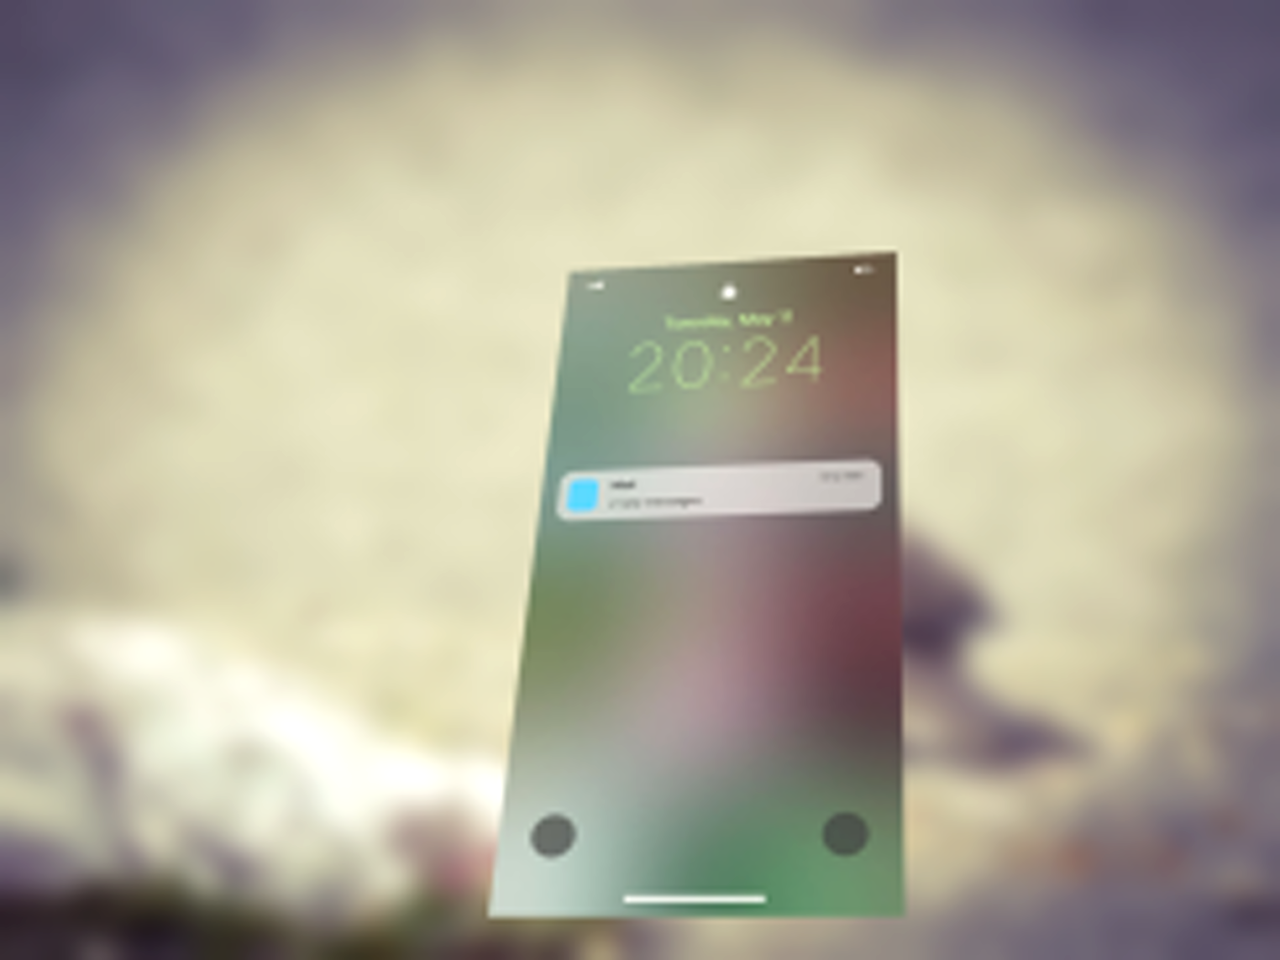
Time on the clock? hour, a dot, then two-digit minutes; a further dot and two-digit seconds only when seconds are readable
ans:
20.24
